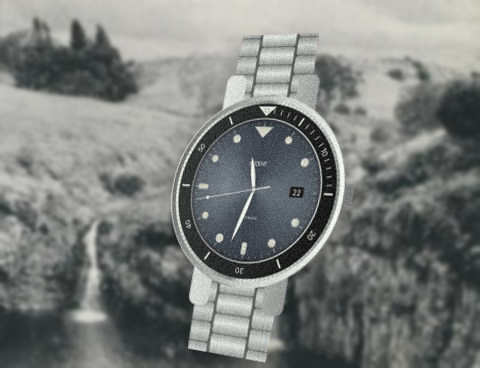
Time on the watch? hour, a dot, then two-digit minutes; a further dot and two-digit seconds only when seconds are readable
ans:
11.32.43
